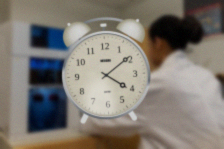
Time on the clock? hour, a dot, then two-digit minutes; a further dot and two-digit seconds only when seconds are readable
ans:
4.09
